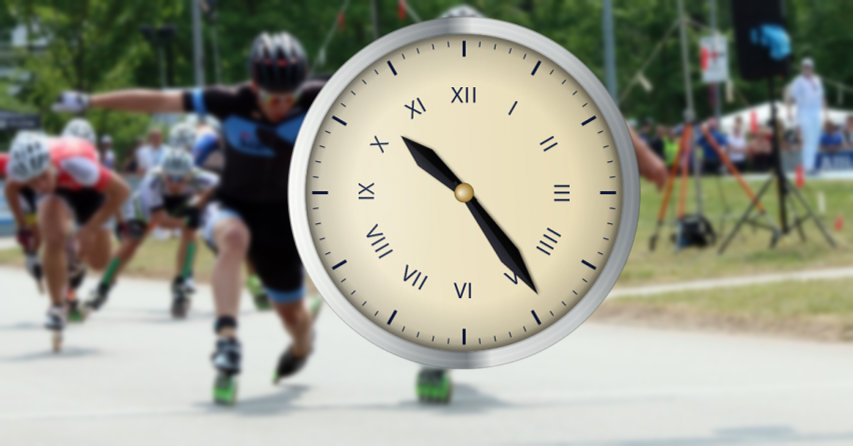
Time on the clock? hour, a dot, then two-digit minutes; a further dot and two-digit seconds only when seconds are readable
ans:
10.24
